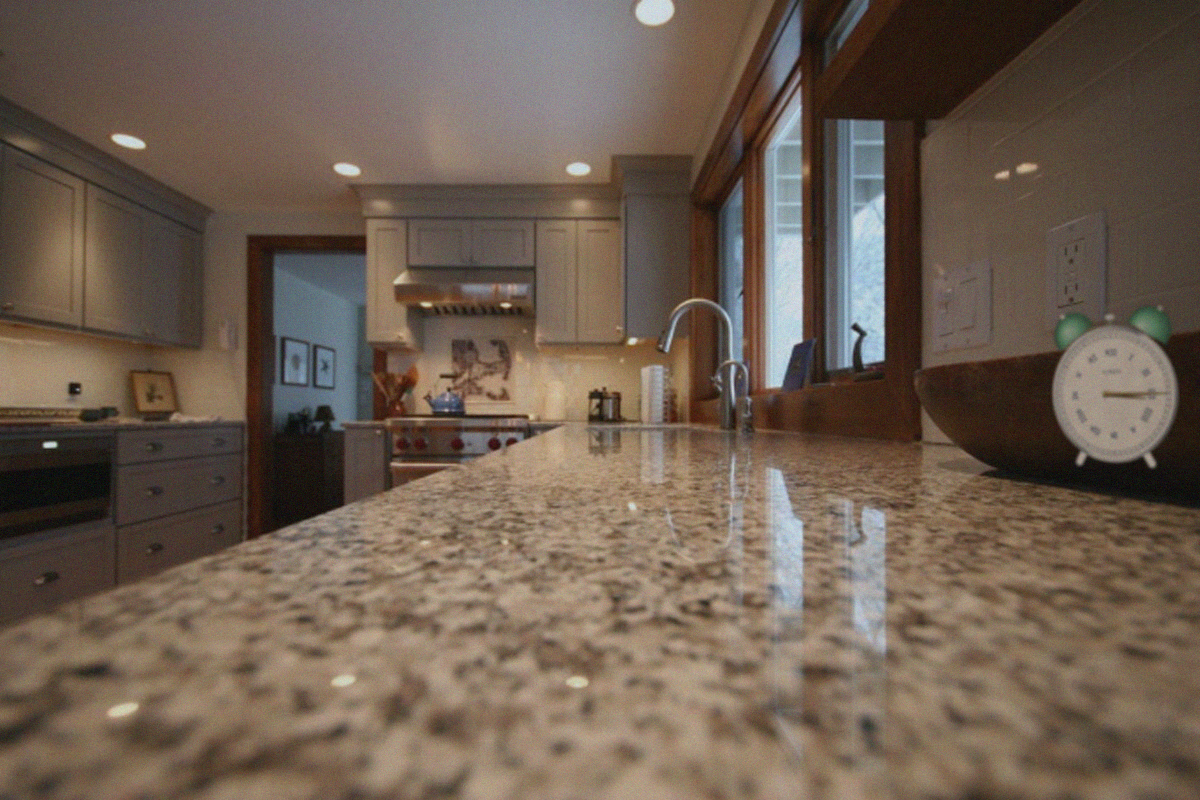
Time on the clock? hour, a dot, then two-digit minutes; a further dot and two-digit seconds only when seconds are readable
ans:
3.15
